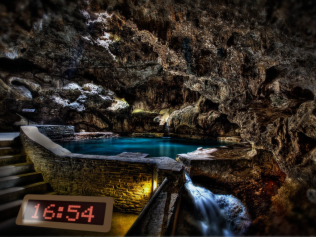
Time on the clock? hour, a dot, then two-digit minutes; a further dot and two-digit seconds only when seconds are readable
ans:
16.54
